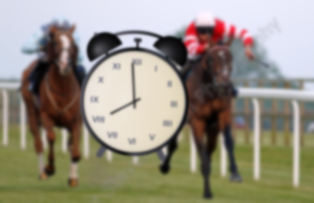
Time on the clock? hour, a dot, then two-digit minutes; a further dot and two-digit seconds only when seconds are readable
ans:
7.59
